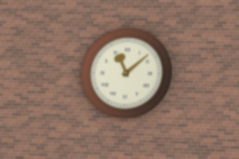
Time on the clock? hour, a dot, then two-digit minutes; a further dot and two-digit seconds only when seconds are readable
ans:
11.08
